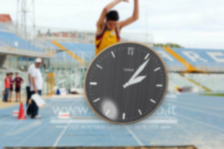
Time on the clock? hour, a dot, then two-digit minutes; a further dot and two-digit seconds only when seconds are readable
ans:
2.06
